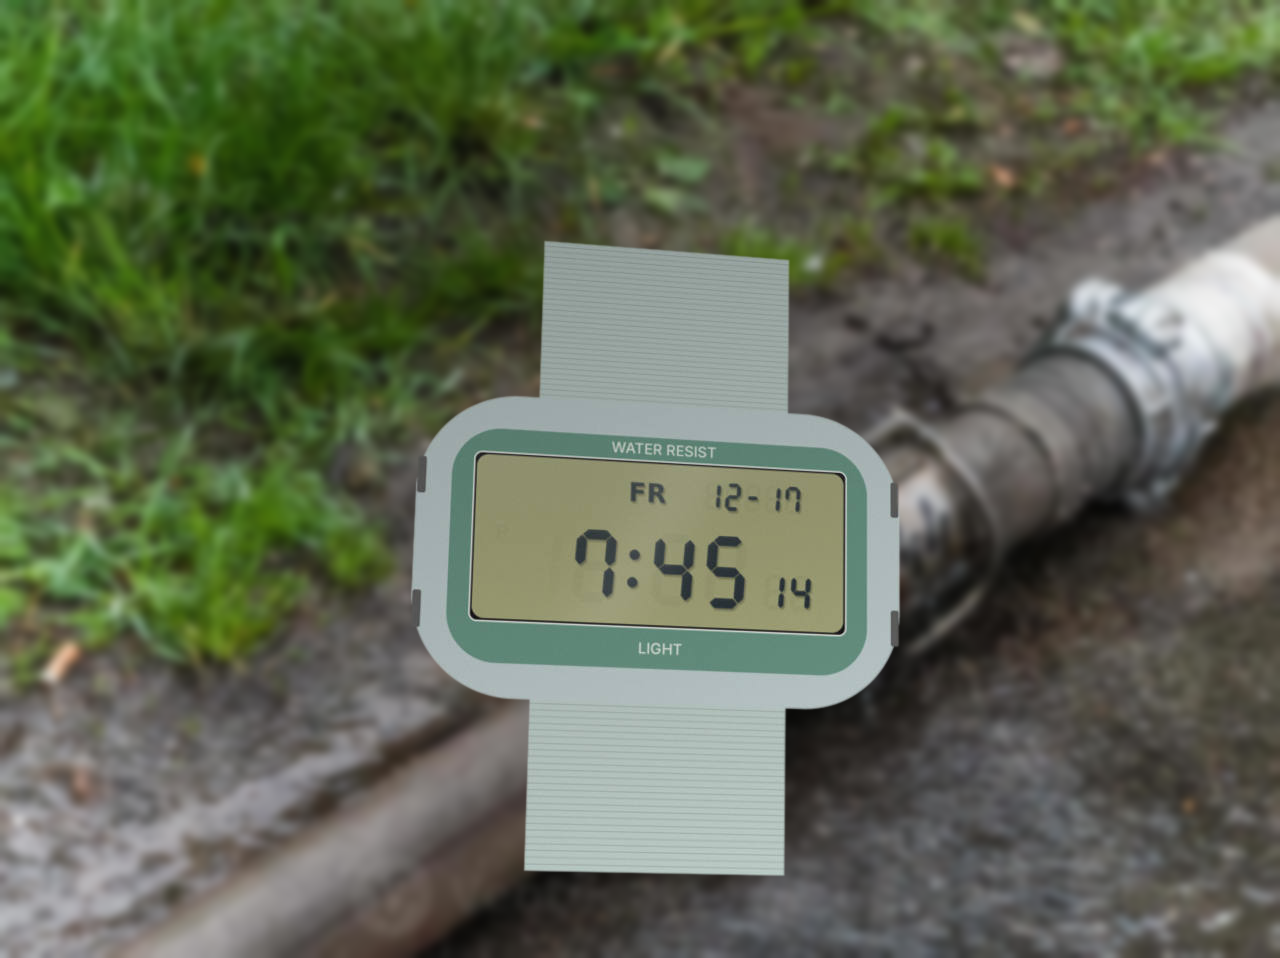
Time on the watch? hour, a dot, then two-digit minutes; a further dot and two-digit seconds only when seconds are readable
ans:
7.45.14
